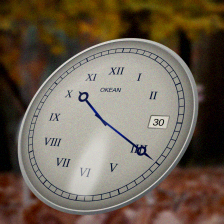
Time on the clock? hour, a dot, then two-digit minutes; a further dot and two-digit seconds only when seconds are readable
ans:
10.20
